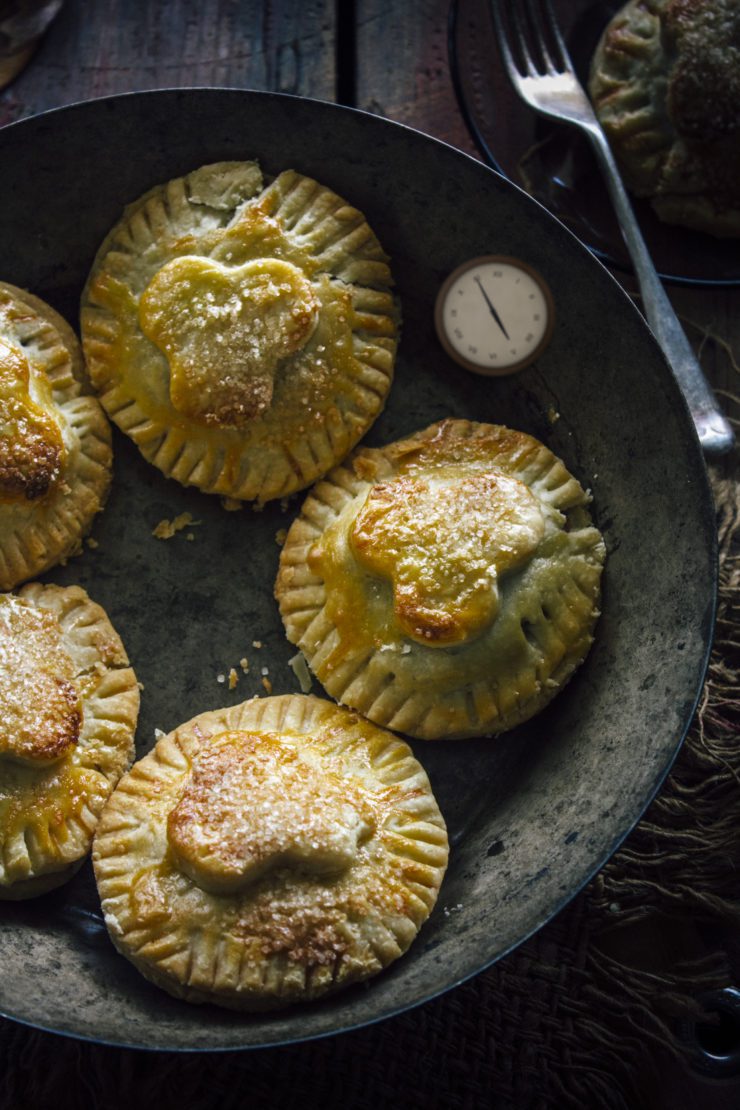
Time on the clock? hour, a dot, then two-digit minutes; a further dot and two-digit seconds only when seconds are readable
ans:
4.55
